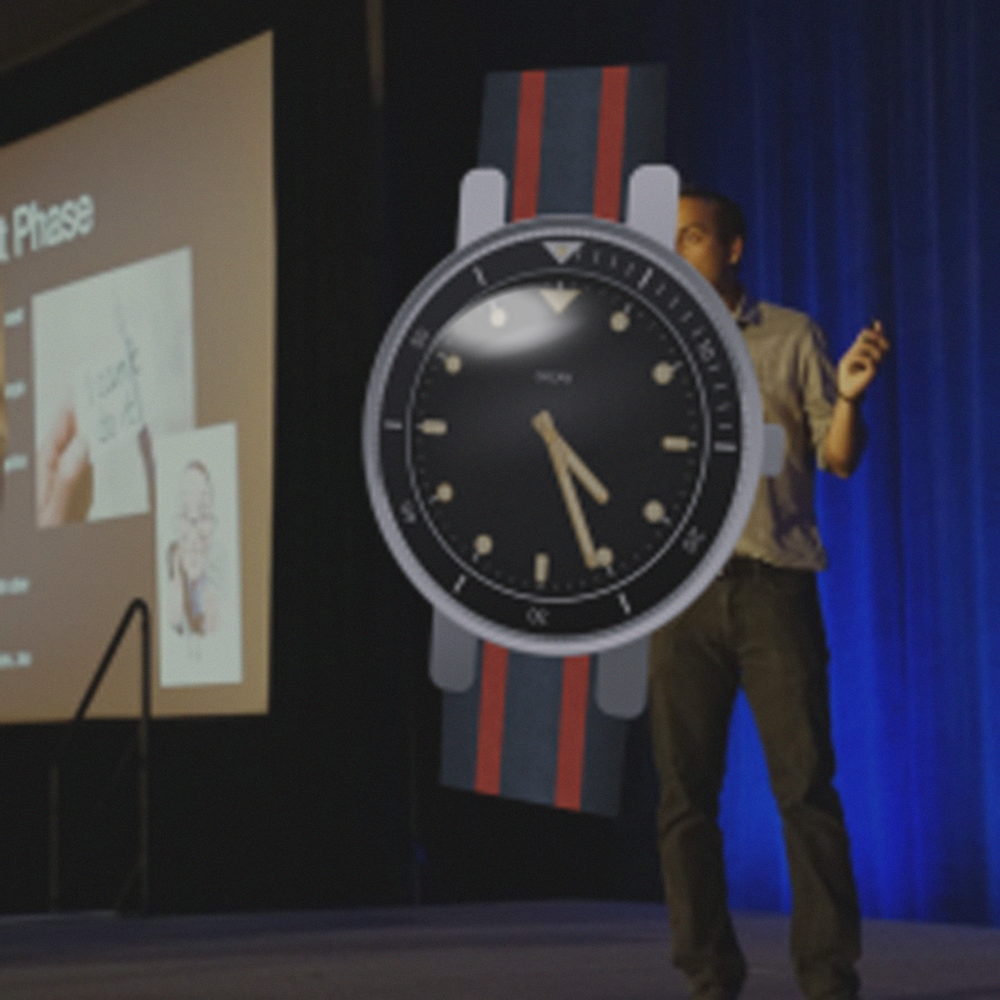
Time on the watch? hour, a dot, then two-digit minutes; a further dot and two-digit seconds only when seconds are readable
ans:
4.26
